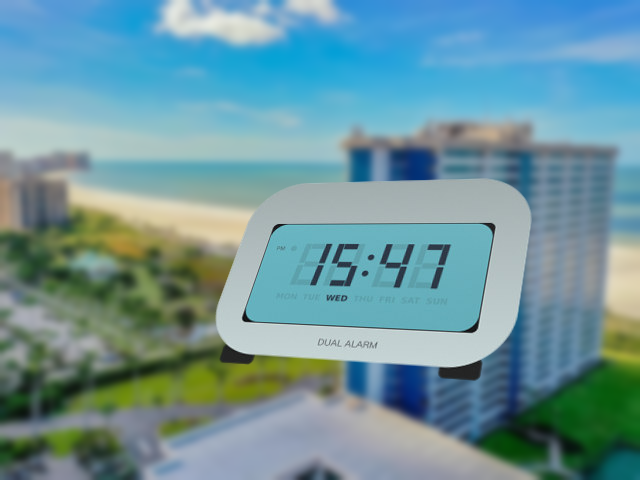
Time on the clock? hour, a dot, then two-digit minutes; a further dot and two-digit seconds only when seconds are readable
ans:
15.47
